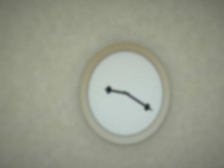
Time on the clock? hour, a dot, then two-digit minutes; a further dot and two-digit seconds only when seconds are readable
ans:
9.20
